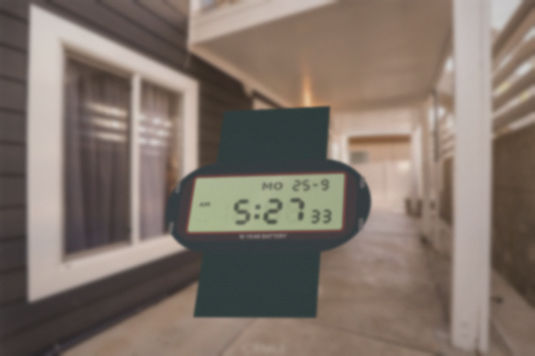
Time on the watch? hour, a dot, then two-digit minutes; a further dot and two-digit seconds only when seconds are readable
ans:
5.27.33
